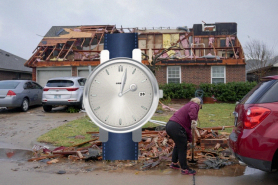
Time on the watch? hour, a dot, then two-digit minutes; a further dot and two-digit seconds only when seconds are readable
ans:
2.02
